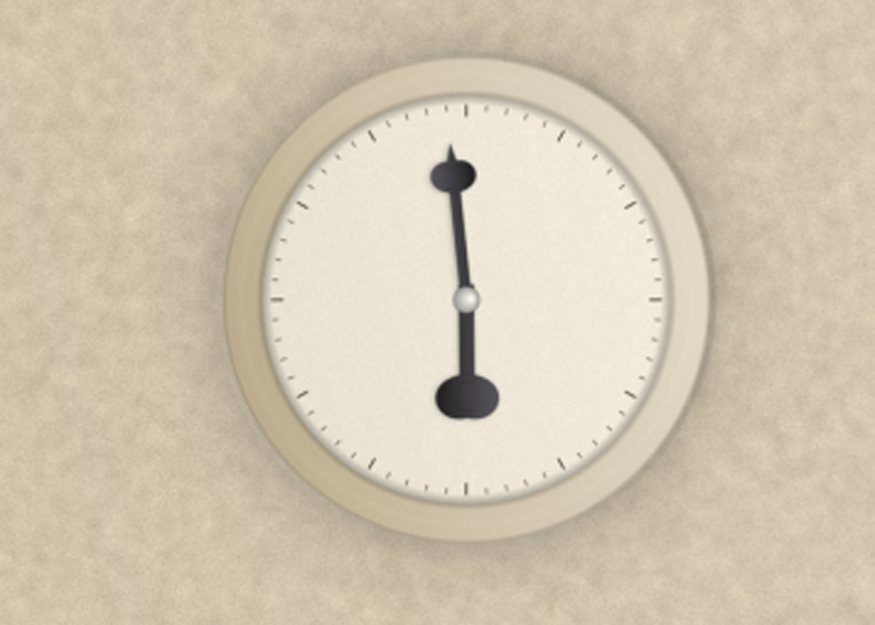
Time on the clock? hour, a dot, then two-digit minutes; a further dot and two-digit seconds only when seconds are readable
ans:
5.59
